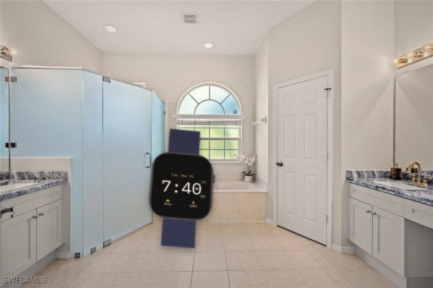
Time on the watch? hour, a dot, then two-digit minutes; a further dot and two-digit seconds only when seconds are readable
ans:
7.40
